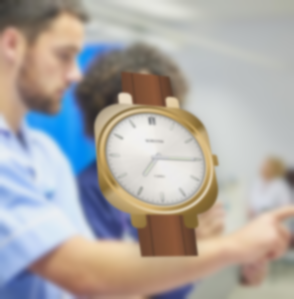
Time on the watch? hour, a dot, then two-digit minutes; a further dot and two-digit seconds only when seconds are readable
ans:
7.15
